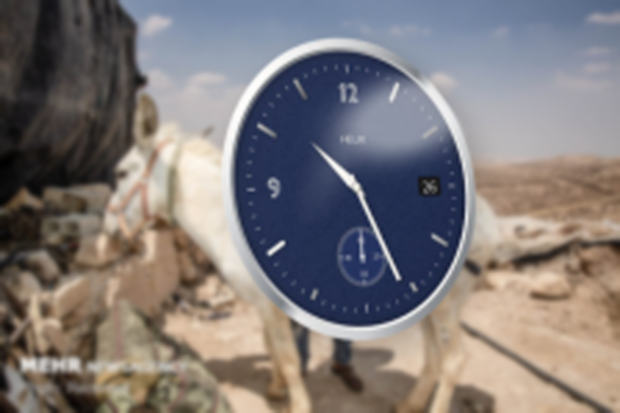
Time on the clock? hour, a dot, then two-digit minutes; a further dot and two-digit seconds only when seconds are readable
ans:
10.26
